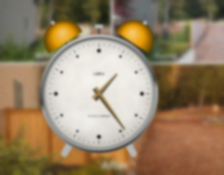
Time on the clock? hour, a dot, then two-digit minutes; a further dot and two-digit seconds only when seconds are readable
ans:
1.24
